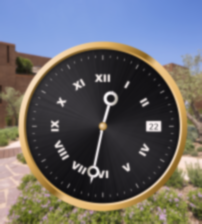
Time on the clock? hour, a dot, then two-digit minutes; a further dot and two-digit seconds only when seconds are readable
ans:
12.32
